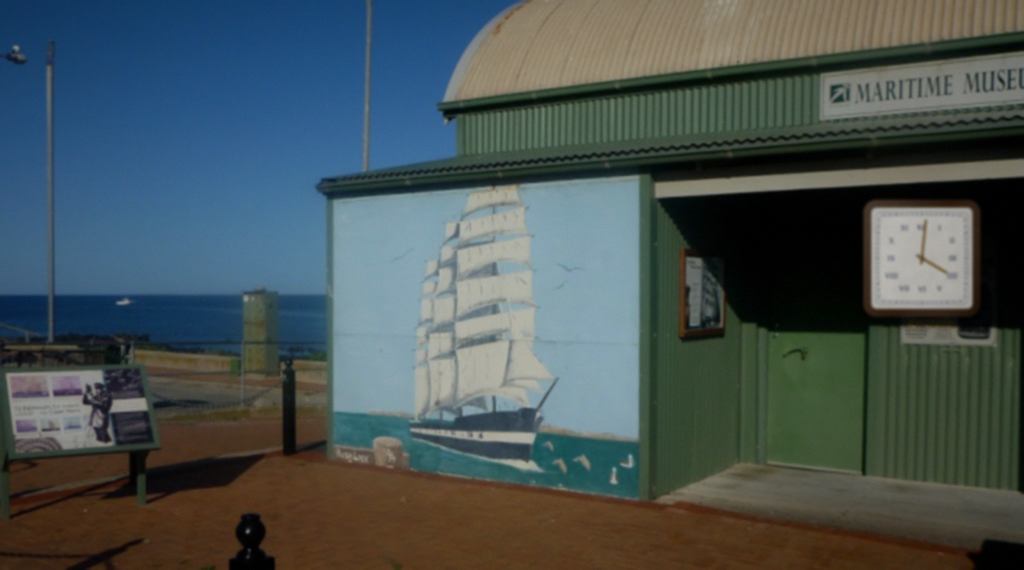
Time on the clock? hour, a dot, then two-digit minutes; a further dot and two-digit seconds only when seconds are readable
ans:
4.01
